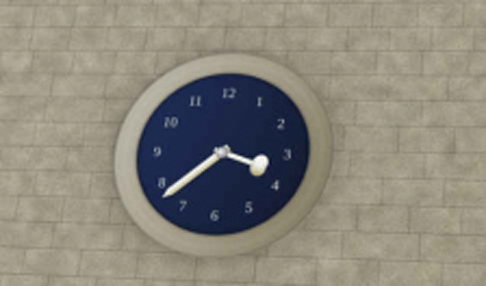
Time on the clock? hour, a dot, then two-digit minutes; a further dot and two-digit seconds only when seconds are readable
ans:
3.38
